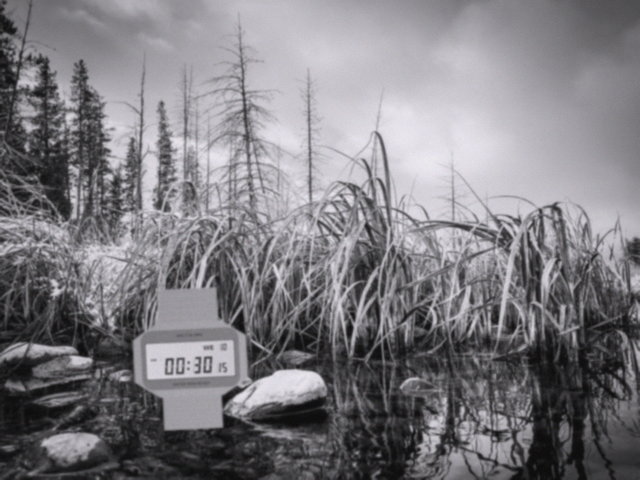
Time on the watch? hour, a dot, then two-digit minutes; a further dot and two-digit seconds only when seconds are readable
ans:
0.30
